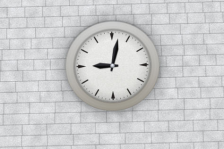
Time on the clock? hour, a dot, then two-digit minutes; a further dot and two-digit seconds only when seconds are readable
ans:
9.02
